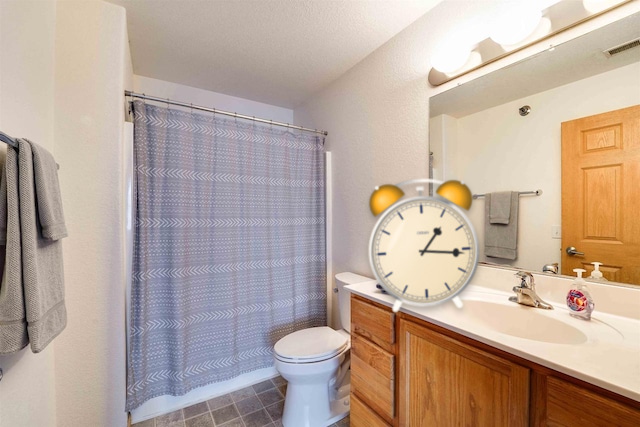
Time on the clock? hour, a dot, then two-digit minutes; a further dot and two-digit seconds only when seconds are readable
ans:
1.16
